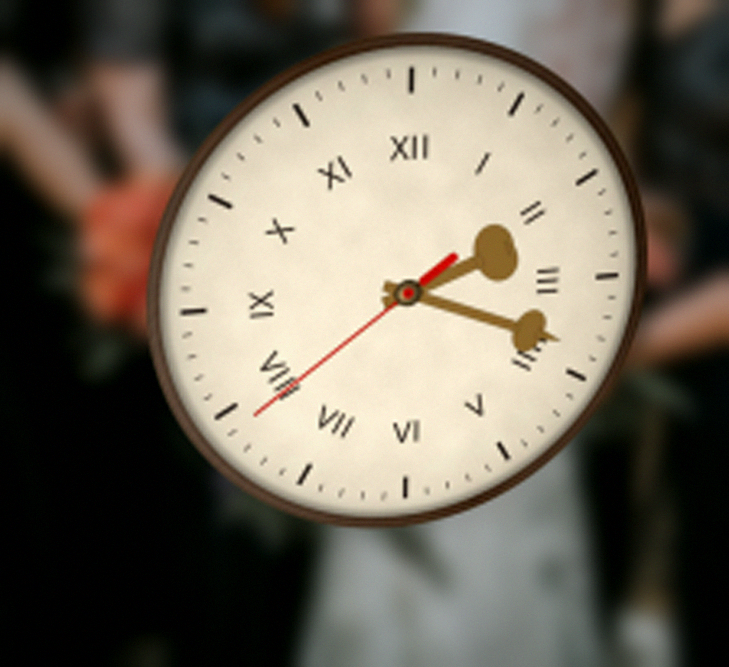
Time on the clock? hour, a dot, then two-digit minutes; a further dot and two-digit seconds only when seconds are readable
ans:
2.18.39
